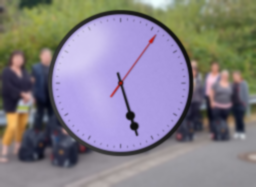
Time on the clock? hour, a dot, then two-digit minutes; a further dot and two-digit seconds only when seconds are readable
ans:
5.27.06
